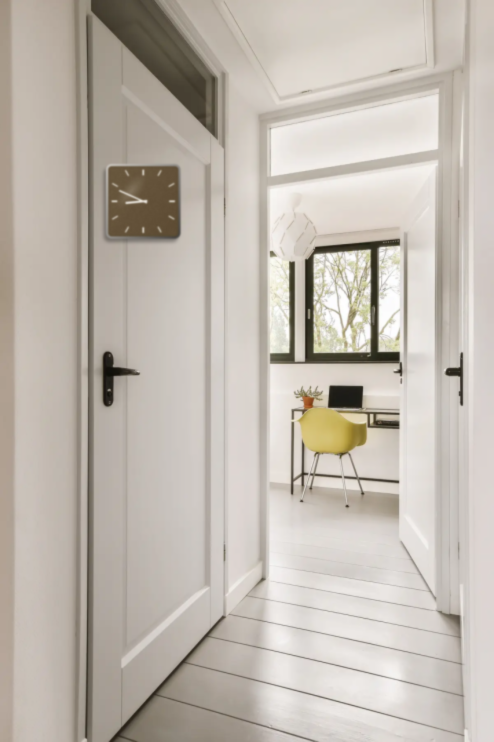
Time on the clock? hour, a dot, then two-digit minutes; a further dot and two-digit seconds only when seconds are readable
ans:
8.49
